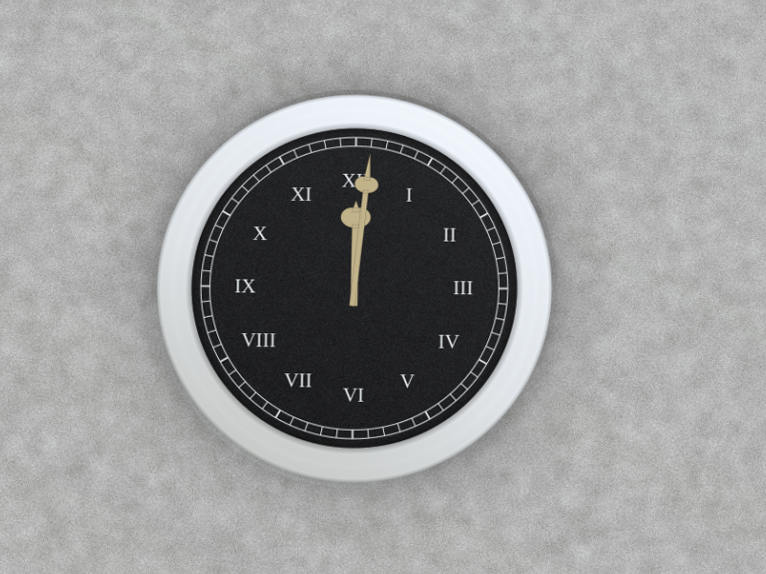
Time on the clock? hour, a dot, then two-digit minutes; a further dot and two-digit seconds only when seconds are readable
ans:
12.01
